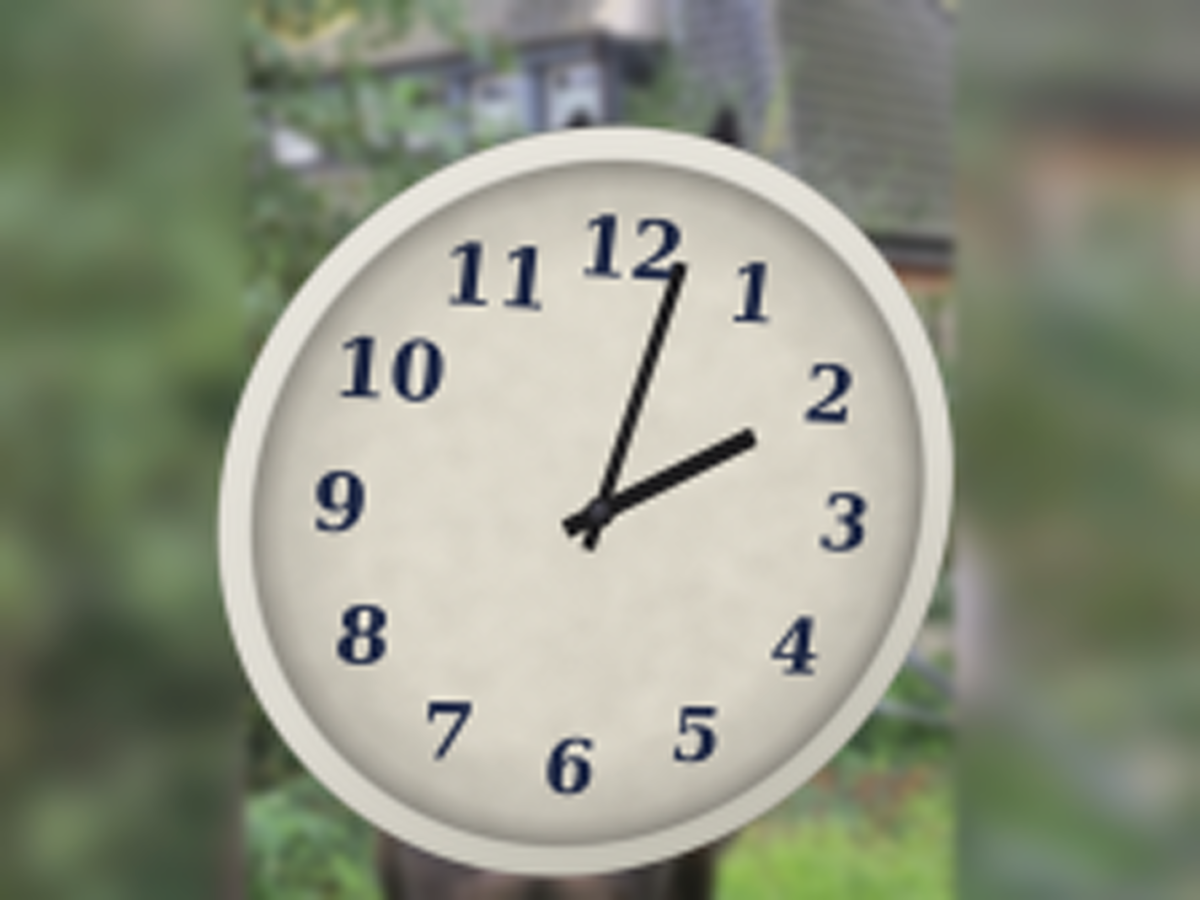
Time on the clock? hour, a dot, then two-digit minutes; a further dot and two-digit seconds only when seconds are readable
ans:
2.02
